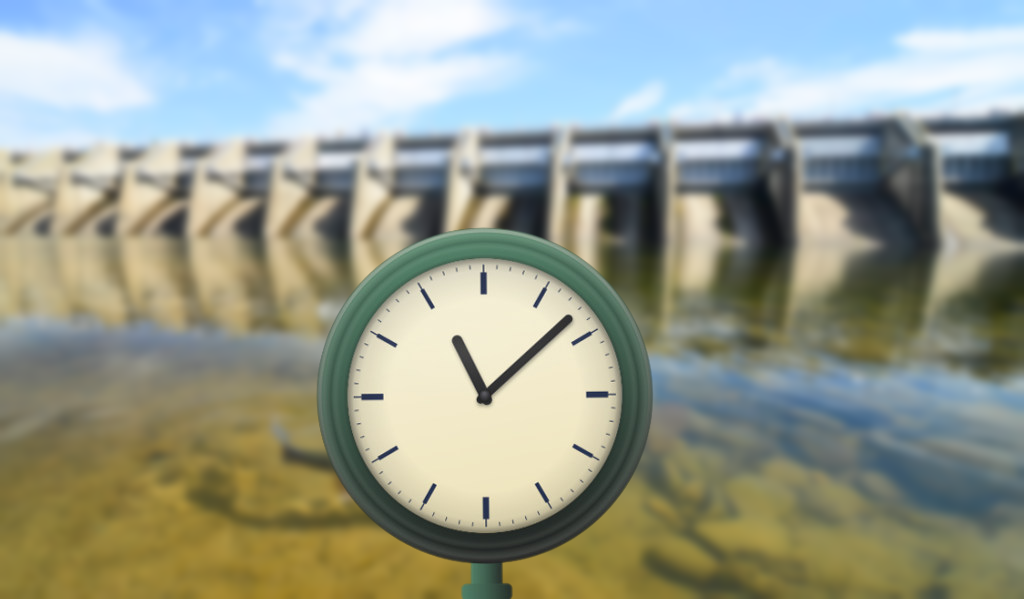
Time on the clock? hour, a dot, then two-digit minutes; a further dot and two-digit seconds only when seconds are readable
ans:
11.08
